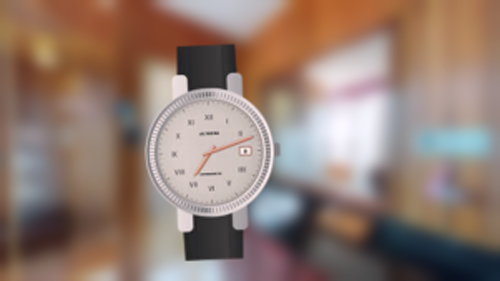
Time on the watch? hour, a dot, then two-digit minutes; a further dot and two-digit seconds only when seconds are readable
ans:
7.12
